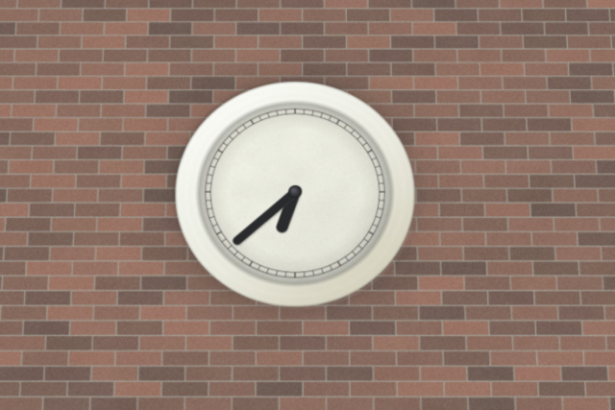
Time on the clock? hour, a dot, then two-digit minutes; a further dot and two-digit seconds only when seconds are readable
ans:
6.38
